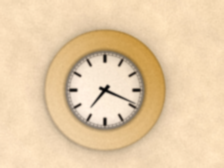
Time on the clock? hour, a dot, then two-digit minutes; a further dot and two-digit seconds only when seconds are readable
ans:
7.19
